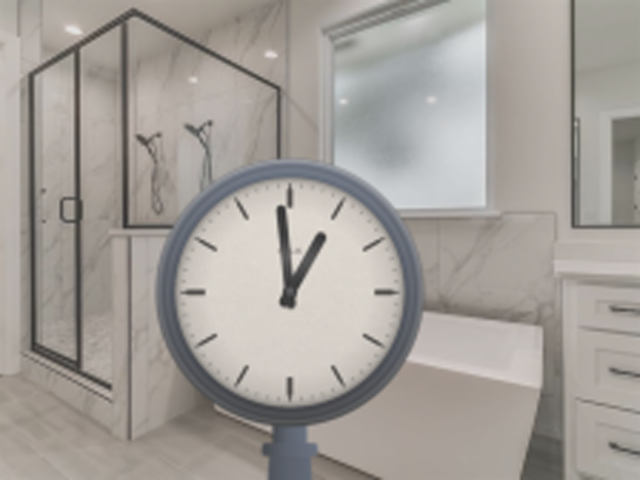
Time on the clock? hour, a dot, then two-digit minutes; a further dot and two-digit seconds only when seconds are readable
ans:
12.59
